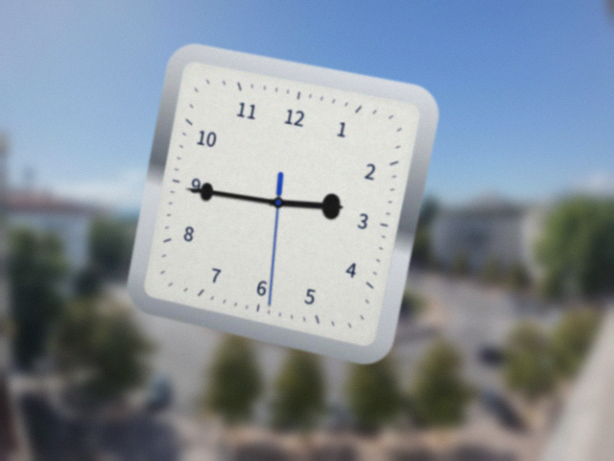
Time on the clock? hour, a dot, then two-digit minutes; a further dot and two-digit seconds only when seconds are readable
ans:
2.44.29
